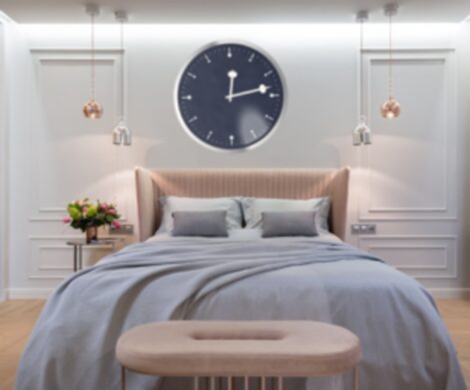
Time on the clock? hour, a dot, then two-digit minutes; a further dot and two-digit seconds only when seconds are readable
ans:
12.13
